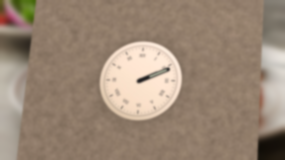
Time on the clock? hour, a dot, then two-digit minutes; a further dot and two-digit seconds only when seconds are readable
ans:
2.11
